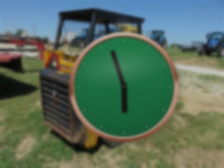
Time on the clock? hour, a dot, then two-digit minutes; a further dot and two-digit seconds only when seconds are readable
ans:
5.57
